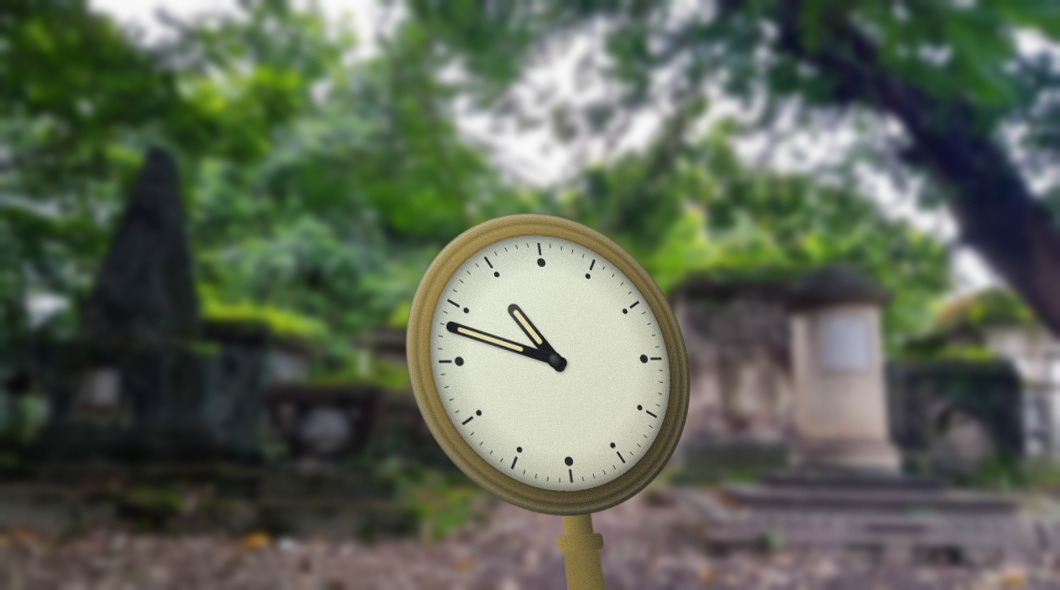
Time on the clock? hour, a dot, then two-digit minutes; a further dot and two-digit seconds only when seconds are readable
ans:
10.48
